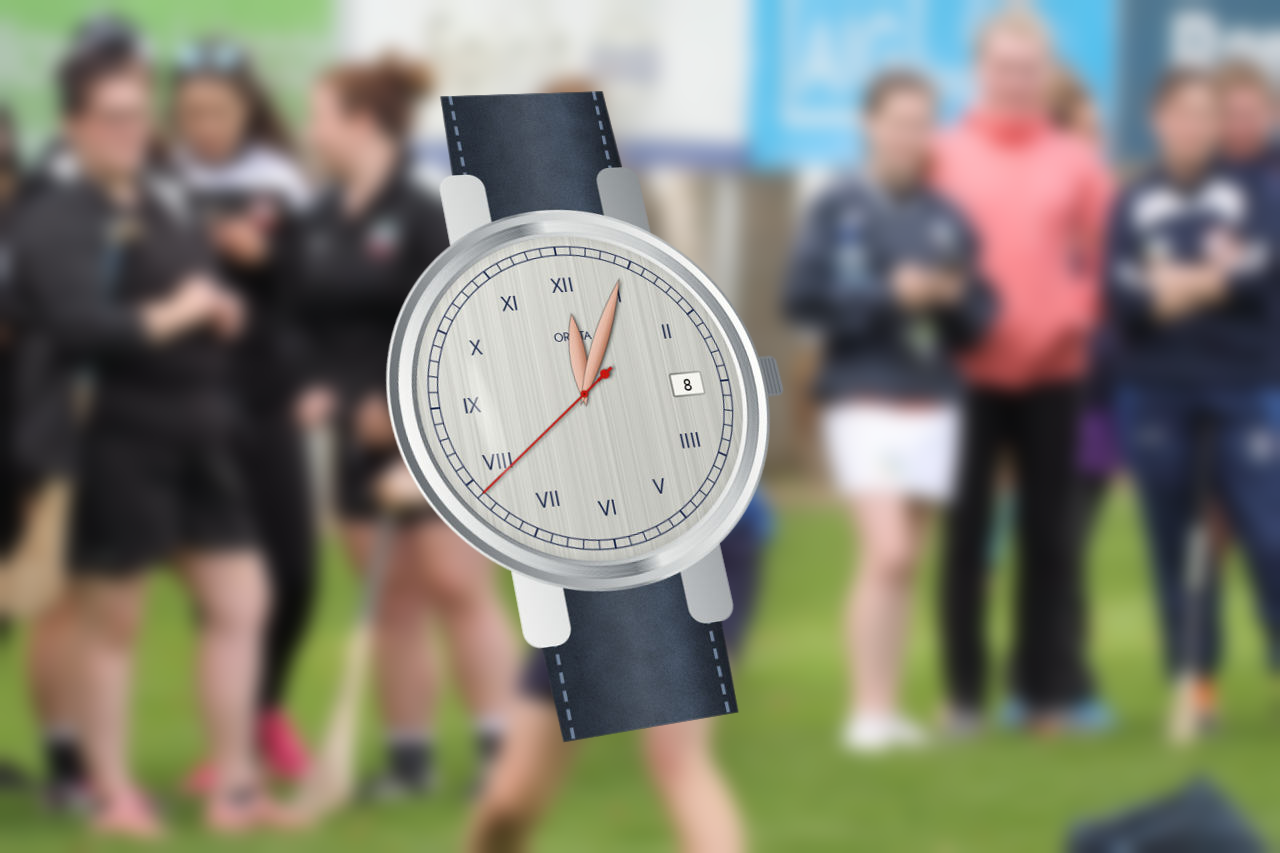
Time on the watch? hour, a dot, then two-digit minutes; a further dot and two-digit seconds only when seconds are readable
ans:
12.04.39
